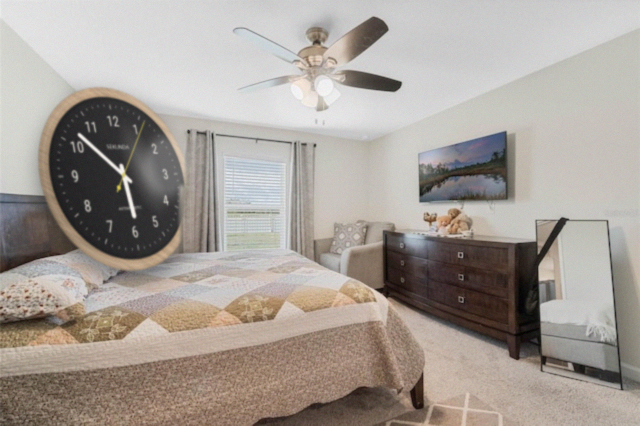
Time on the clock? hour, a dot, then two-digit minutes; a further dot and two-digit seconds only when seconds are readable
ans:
5.52.06
